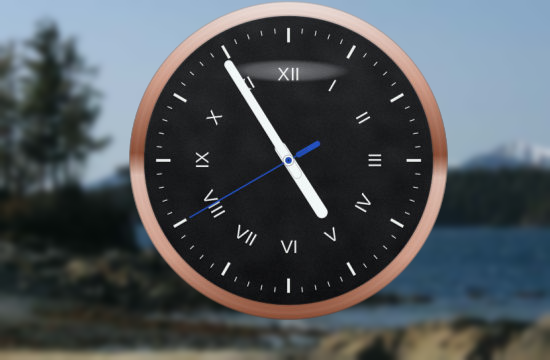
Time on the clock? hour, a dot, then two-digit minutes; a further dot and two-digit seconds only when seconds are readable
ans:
4.54.40
